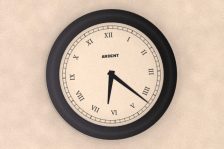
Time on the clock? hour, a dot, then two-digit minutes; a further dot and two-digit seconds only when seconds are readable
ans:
6.22
